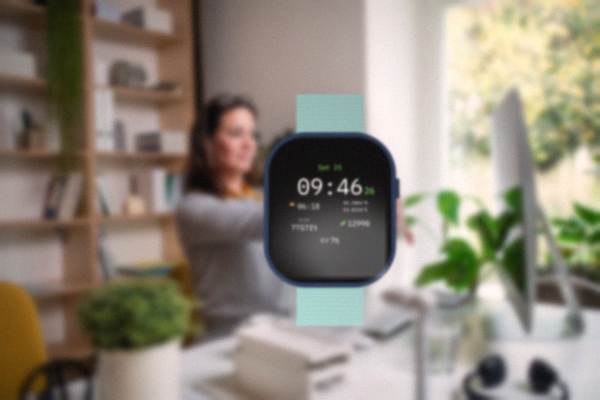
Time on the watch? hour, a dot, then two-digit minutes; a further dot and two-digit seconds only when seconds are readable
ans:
9.46
